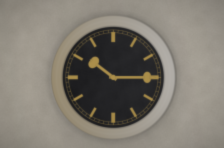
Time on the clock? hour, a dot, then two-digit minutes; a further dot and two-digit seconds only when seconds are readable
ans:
10.15
